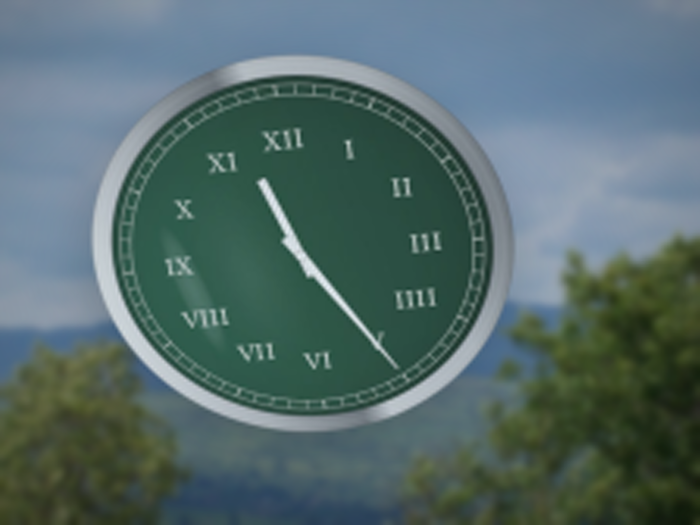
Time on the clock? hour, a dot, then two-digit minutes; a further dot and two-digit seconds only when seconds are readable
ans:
11.25
